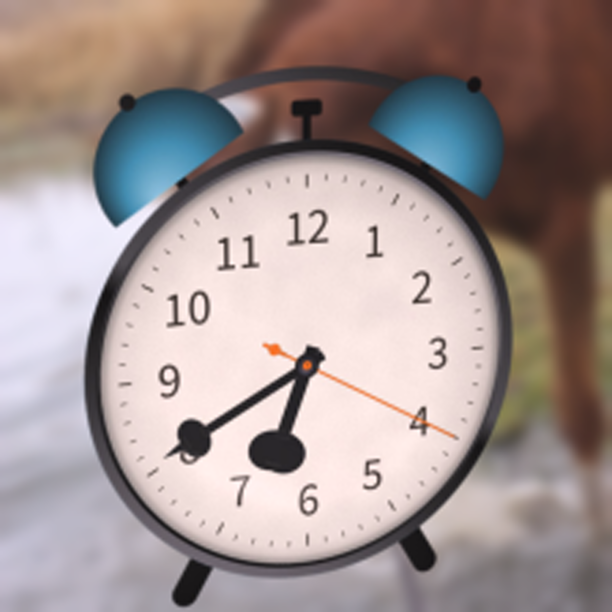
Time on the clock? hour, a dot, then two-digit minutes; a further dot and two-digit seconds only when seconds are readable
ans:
6.40.20
